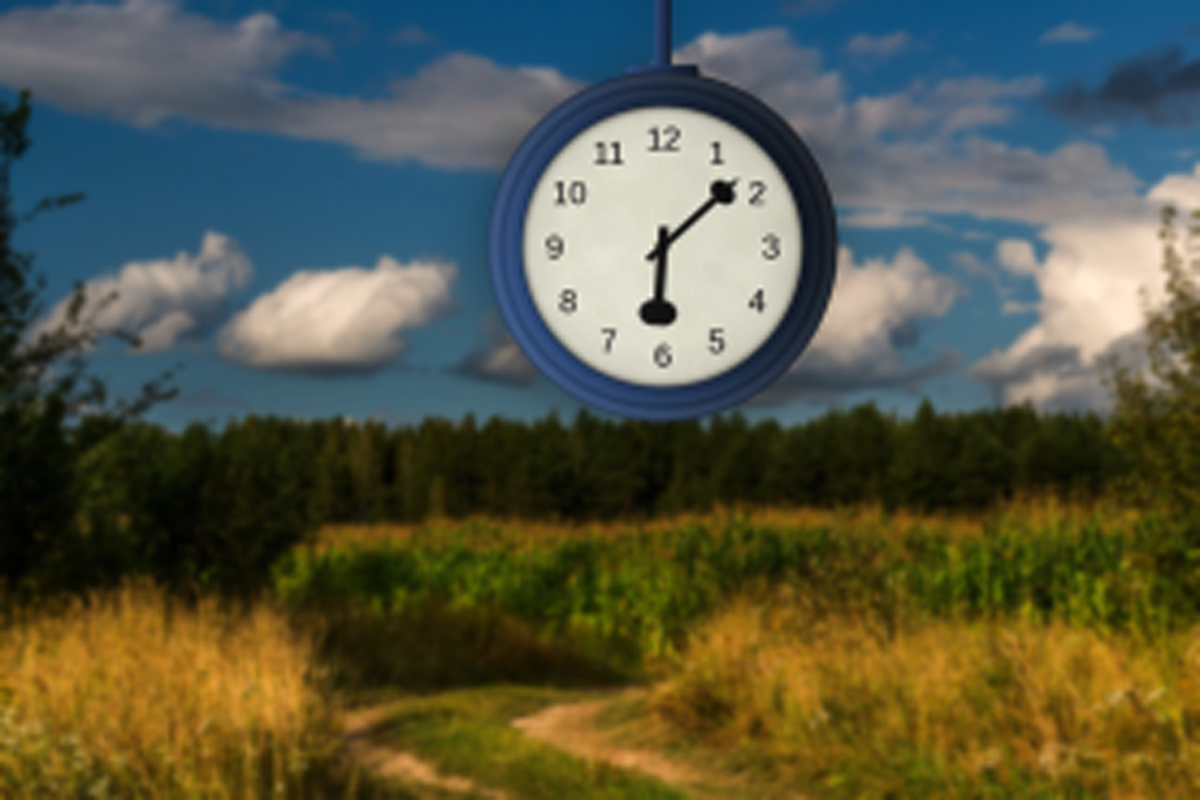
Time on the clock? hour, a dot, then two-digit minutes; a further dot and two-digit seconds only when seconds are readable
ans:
6.08
